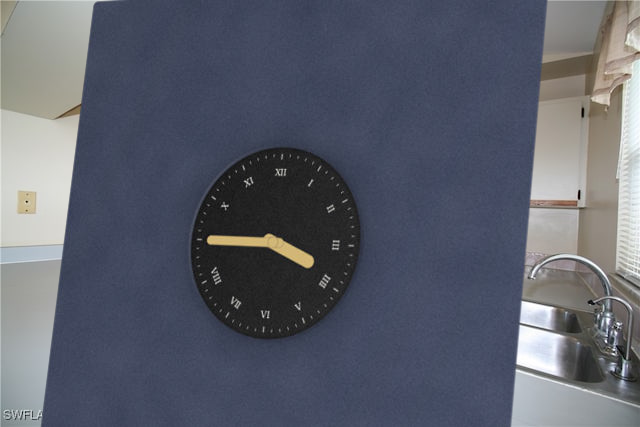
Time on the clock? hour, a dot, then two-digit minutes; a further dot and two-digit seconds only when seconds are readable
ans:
3.45
